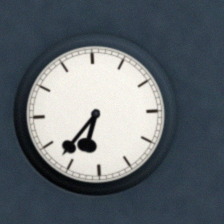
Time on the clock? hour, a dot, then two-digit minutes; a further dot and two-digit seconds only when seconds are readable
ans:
6.37
